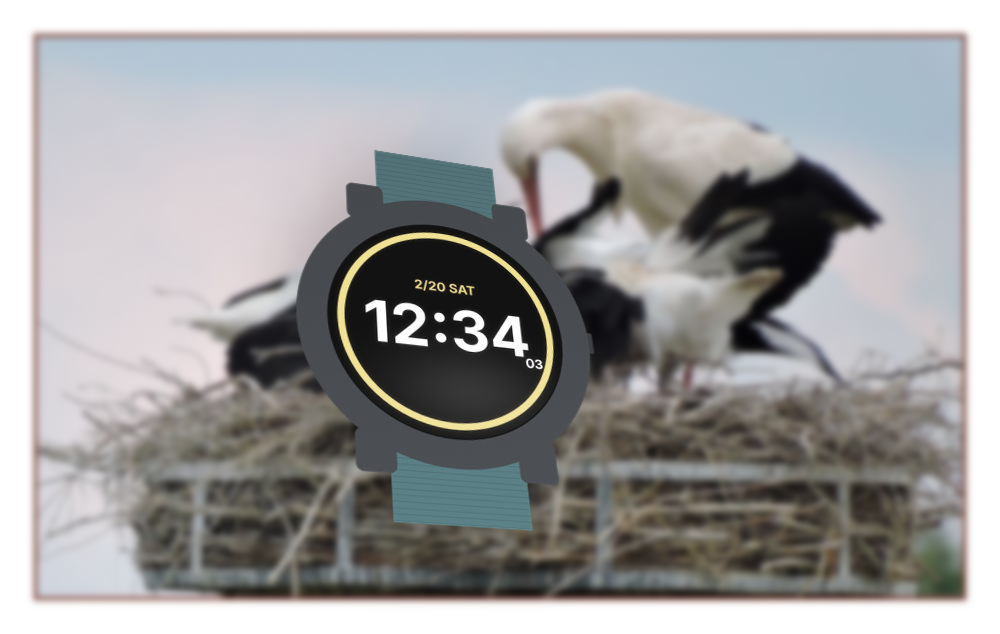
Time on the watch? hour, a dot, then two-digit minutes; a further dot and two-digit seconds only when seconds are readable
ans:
12.34.03
